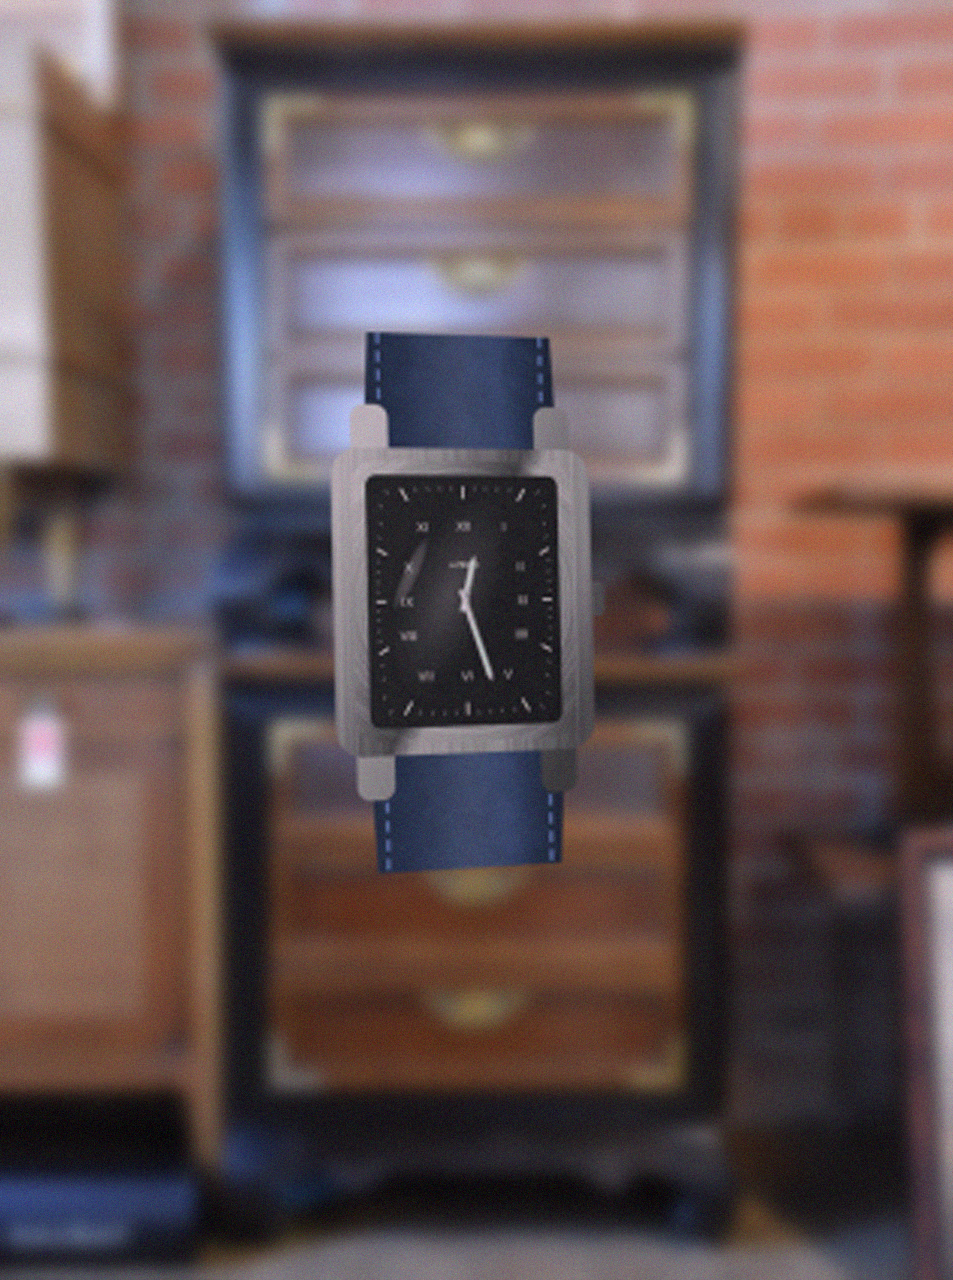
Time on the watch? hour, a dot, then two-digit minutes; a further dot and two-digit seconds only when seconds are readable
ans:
12.27
